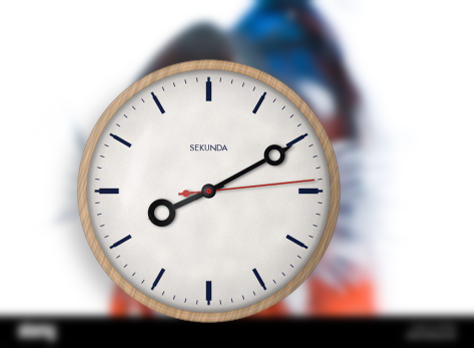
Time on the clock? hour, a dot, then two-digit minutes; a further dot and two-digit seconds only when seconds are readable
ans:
8.10.14
